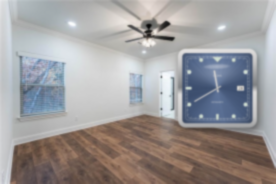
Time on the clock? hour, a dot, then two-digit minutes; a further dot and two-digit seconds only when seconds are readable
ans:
11.40
